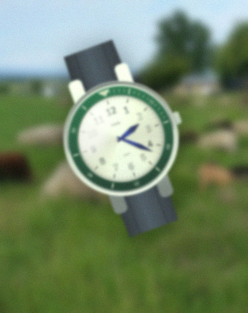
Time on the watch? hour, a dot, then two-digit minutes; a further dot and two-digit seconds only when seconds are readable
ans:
2.22
